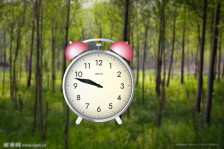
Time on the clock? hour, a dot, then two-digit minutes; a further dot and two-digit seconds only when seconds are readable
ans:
9.48
